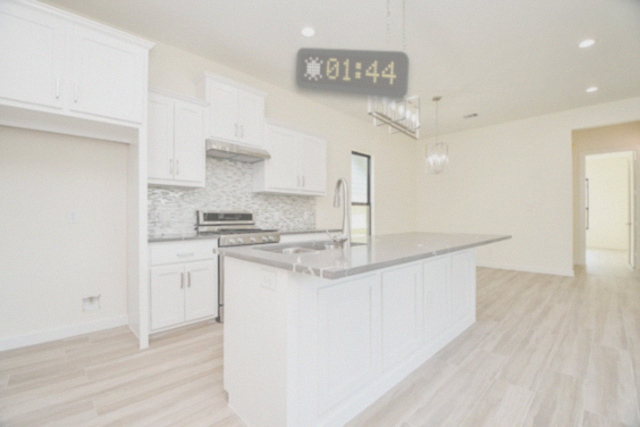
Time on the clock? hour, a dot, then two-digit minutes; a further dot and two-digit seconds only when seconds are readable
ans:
1.44
